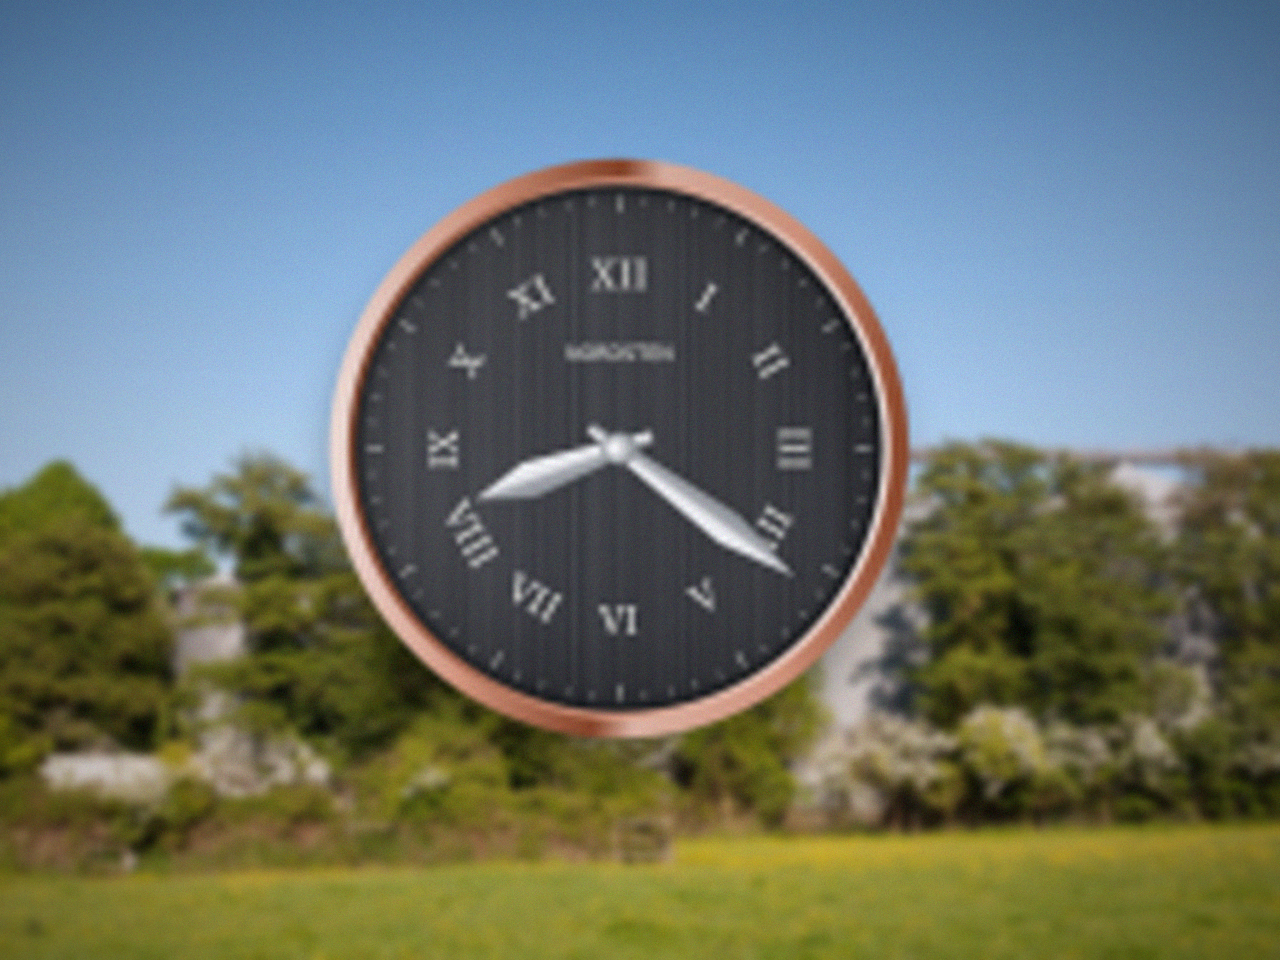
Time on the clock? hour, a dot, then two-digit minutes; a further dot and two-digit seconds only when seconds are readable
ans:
8.21
